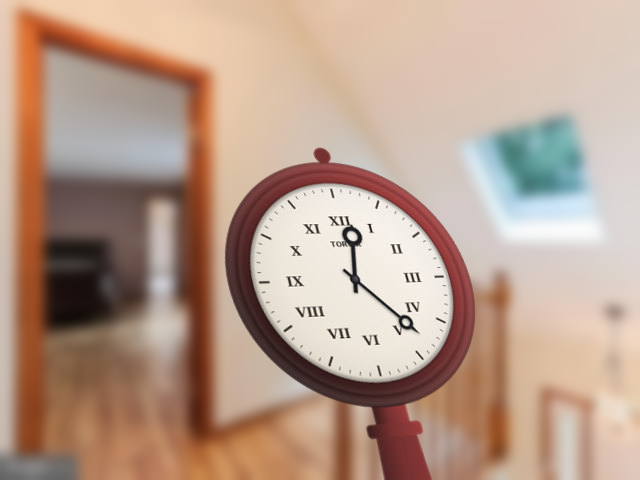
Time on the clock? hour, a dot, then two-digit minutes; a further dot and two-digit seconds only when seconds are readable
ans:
12.23
